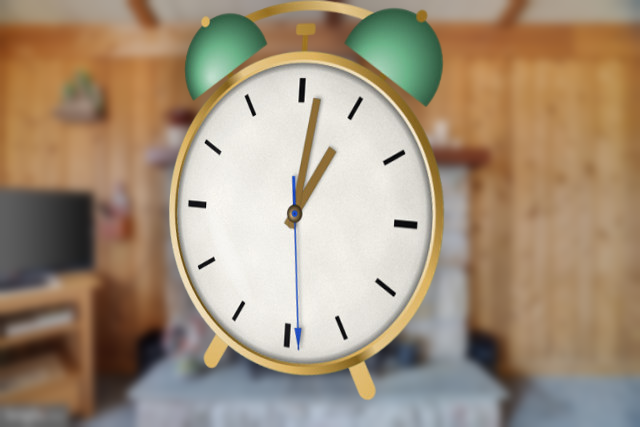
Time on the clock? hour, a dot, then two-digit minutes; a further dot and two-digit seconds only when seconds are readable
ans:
1.01.29
